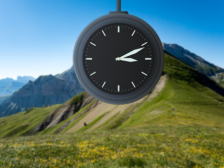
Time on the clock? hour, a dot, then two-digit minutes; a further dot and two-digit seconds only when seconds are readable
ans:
3.11
